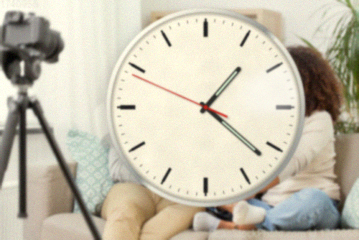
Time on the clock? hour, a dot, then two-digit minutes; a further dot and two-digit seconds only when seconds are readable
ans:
1.21.49
